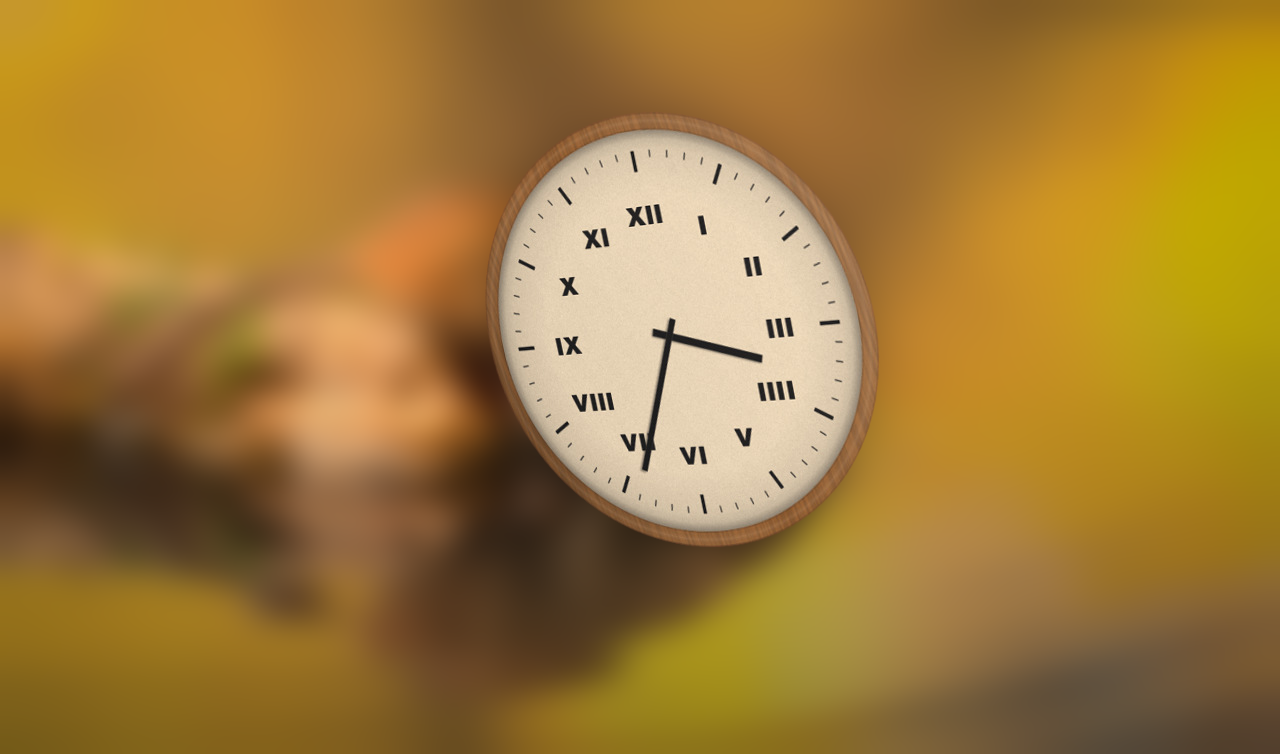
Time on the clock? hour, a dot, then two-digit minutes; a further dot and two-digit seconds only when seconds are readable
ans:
3.34
